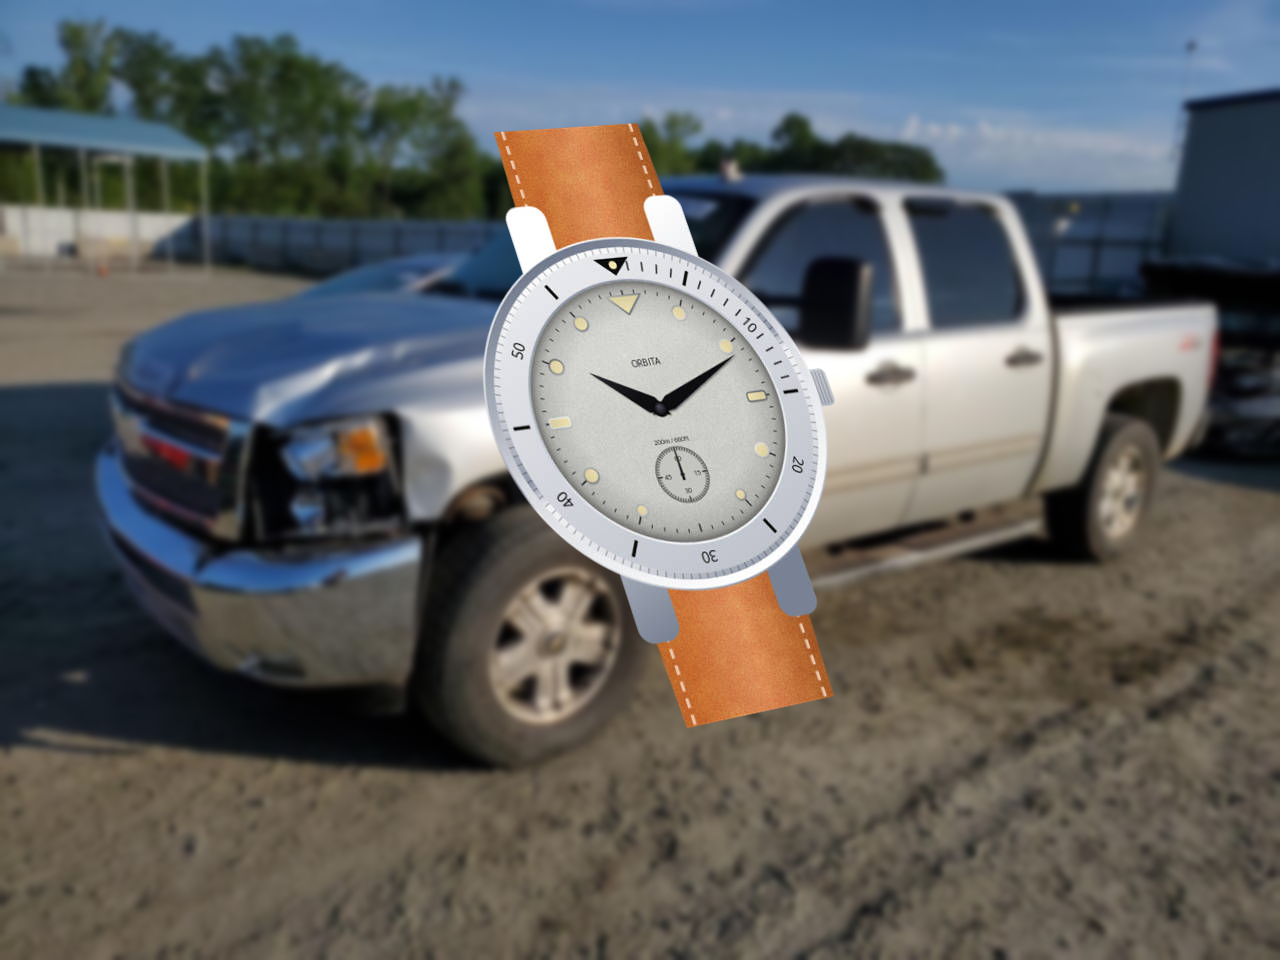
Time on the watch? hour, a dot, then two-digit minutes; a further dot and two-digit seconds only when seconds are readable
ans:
10.11
